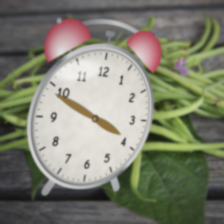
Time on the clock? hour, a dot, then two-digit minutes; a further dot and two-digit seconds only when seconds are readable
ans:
3.49
